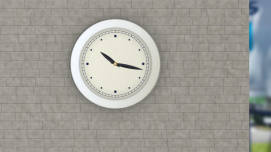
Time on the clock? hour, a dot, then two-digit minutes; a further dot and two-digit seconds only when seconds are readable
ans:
10.17
